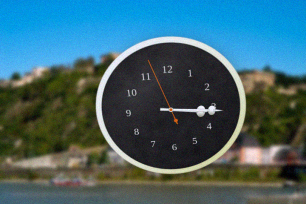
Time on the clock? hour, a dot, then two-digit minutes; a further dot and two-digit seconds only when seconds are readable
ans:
3.15.57
